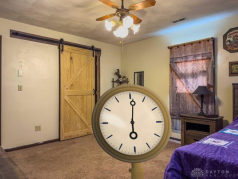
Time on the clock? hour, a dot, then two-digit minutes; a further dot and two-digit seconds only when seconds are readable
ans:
6.01
